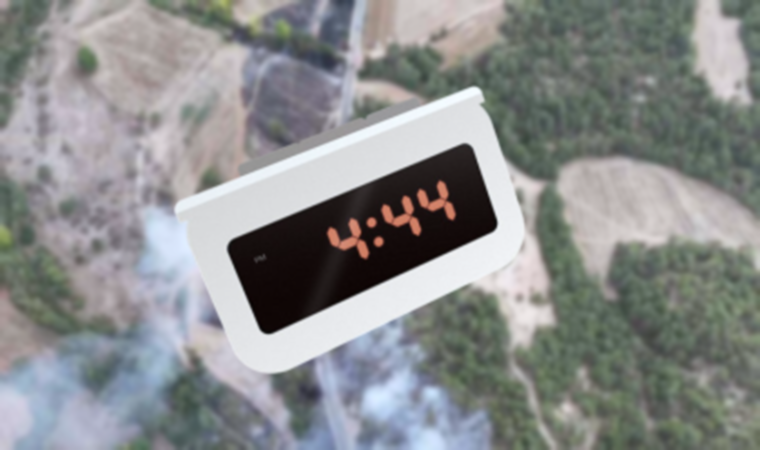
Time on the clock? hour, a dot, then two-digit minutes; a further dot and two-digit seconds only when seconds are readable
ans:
4.44
